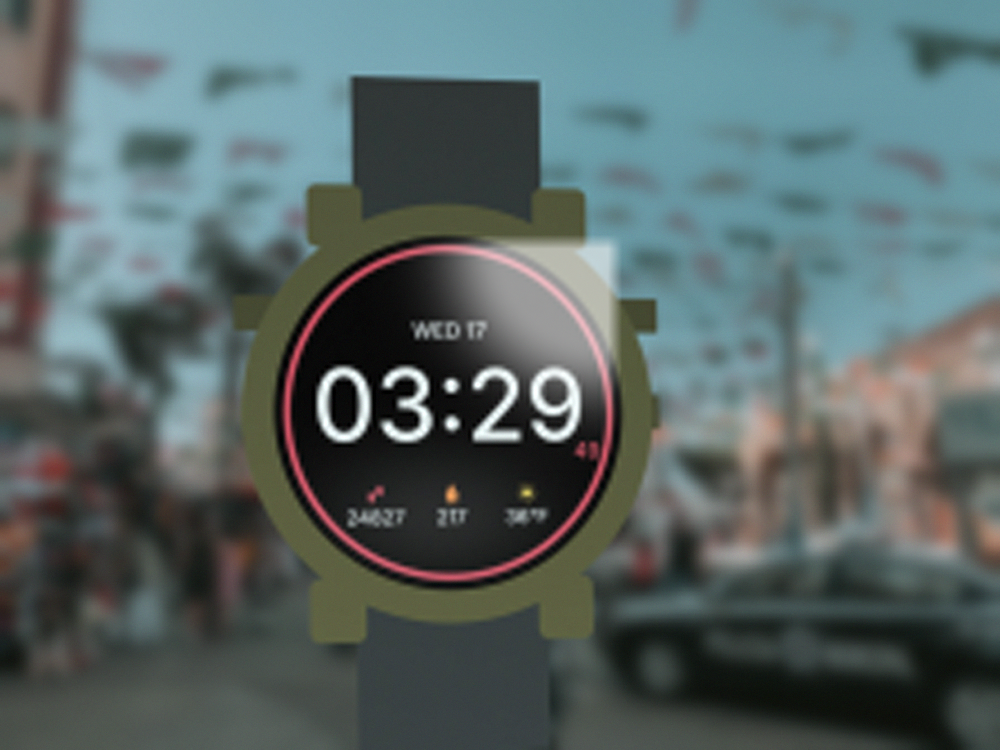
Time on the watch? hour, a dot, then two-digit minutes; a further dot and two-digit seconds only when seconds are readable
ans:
3.29
